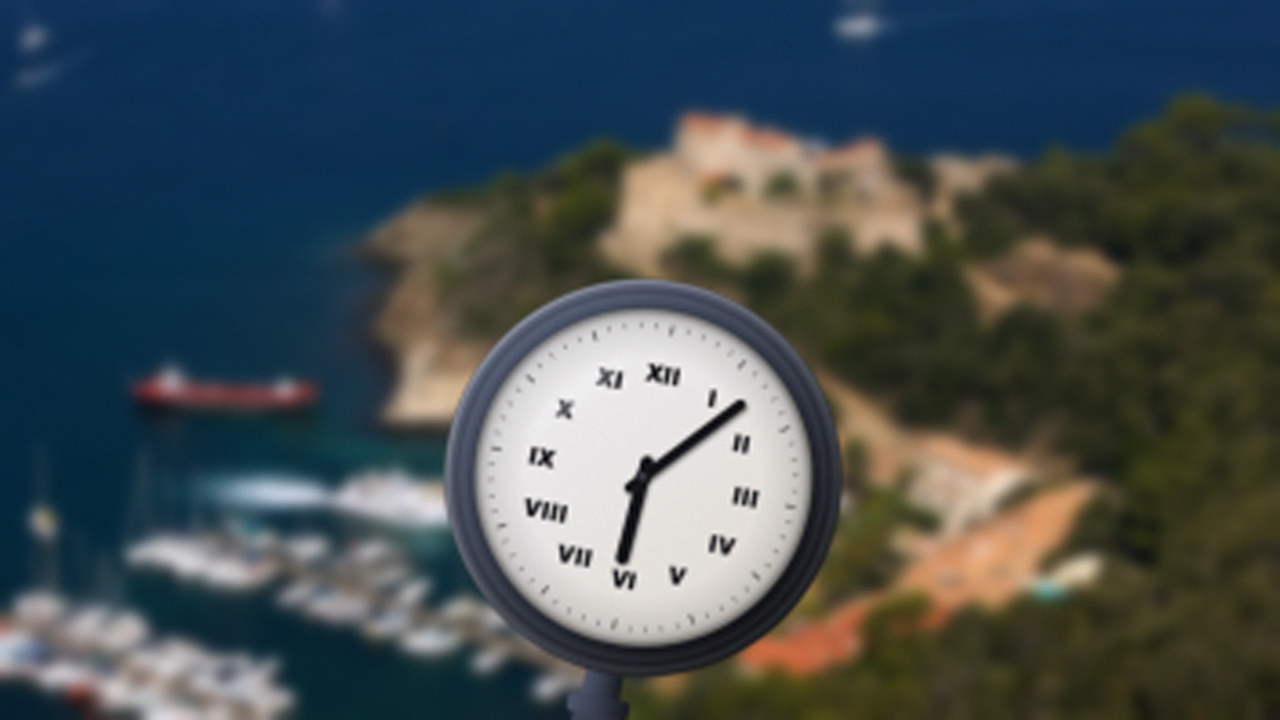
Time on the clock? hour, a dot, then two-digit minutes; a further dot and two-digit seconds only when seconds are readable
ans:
6.07
